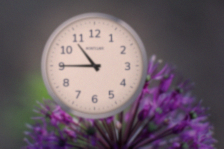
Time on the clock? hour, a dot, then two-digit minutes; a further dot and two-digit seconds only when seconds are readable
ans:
10.45
